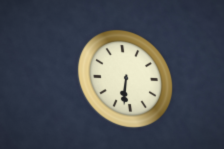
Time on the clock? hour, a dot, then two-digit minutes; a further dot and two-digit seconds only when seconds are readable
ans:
6.32
